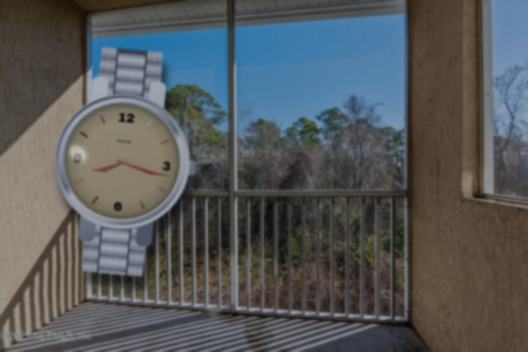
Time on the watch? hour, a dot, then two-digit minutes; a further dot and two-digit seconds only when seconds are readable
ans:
8.17
